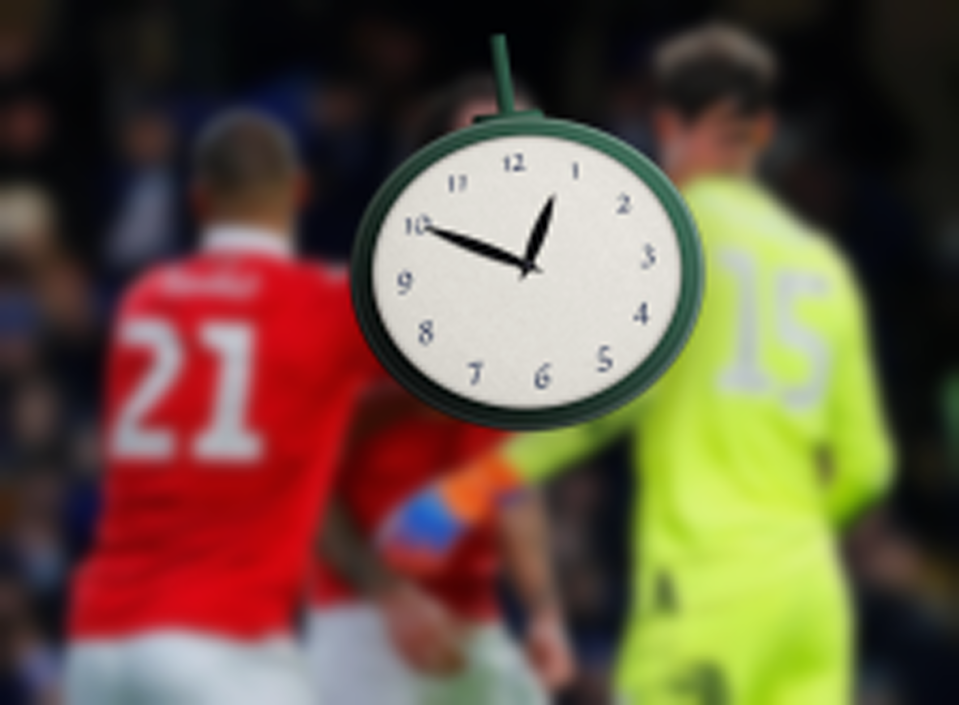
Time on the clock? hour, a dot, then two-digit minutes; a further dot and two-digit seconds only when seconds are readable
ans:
12.50
